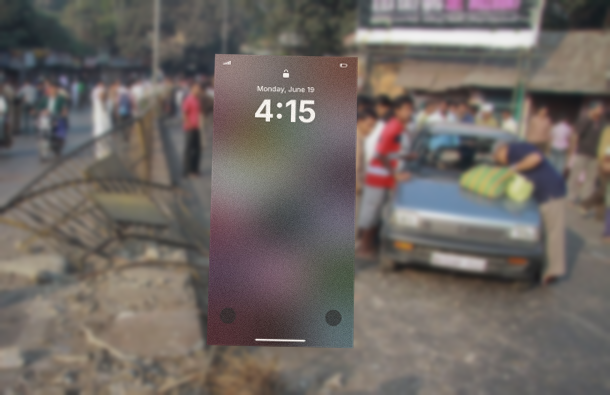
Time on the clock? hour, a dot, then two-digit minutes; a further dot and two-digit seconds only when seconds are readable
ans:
4.15
